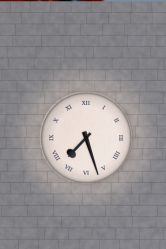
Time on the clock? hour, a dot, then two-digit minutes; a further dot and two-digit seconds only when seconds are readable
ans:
7.27
